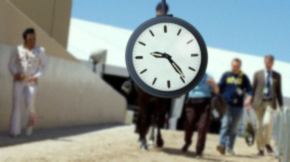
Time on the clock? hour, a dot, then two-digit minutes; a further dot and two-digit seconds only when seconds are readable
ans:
9.24
